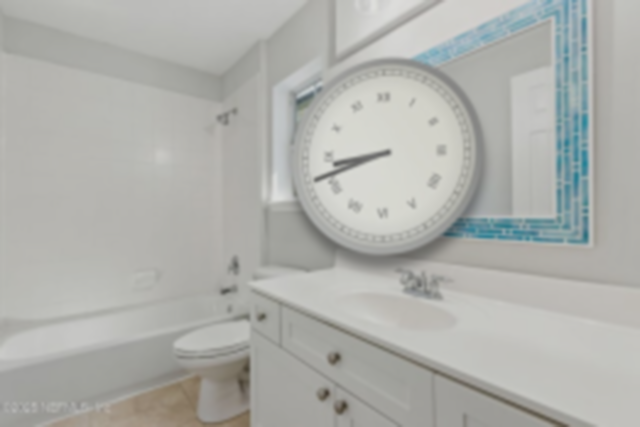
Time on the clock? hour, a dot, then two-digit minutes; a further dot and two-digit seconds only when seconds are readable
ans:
8.42
